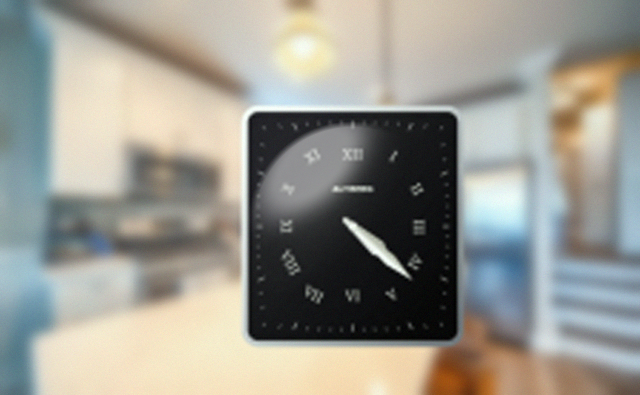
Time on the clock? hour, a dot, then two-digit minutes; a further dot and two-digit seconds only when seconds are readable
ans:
4.22
